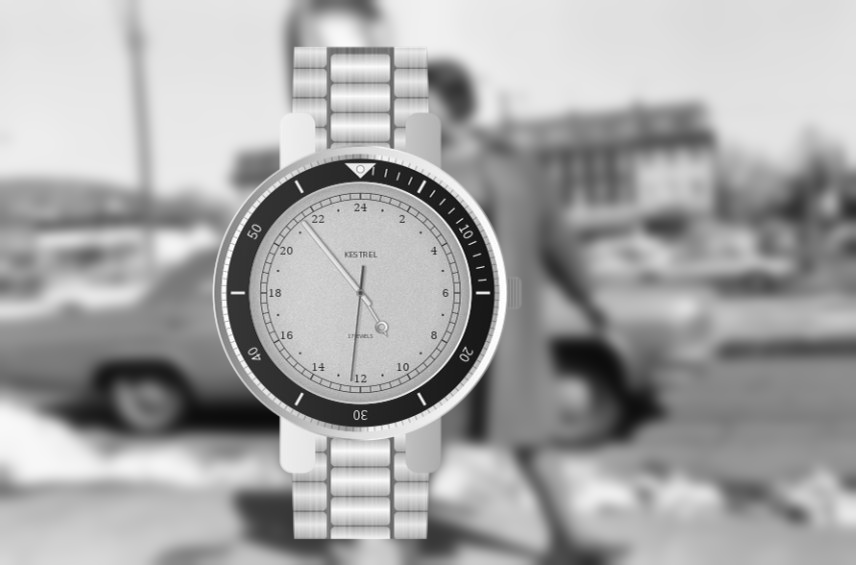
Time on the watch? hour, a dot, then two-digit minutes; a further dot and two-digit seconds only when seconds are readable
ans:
9.53.31
